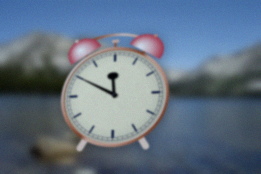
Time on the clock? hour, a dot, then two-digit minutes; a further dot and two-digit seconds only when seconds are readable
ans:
11.50
